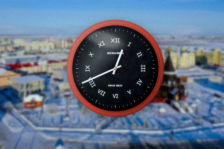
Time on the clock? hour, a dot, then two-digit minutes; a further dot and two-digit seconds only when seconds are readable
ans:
12.41
